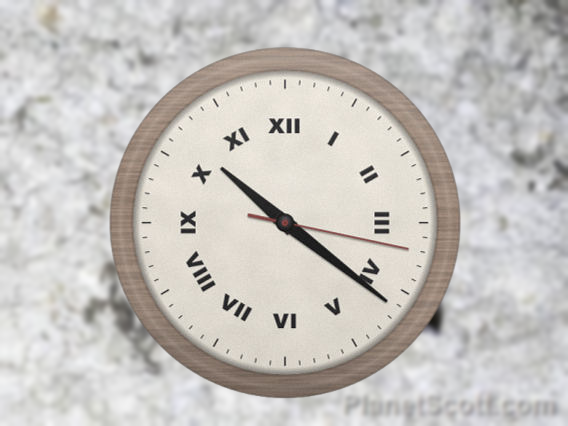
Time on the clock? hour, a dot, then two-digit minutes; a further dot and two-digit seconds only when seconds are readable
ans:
10.21.17
